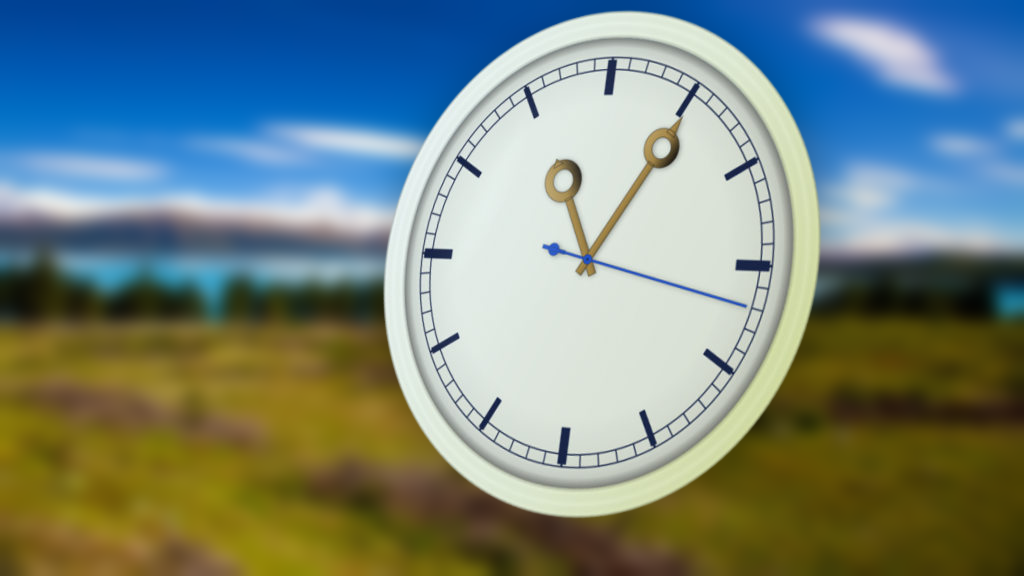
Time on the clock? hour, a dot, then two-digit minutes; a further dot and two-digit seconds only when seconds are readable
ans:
11.05.17
